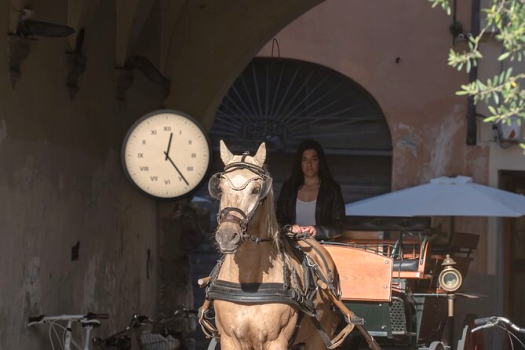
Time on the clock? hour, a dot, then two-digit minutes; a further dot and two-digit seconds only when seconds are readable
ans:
12.24
